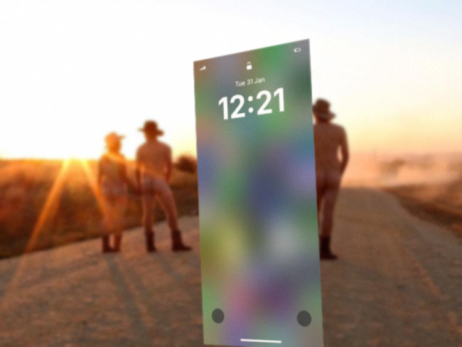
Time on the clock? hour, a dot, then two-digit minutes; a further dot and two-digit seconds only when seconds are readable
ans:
12.21
